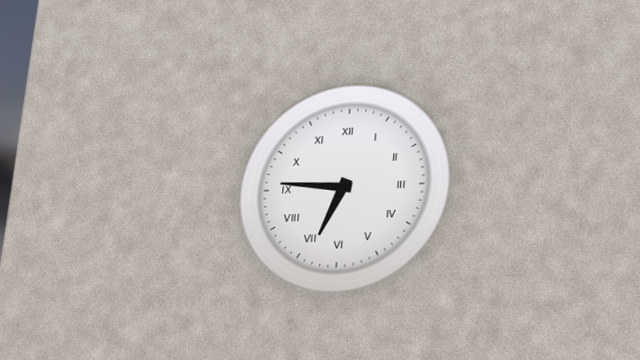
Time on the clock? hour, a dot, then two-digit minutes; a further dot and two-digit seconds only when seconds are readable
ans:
6.46
